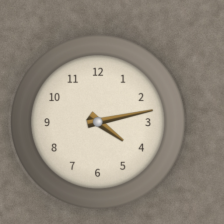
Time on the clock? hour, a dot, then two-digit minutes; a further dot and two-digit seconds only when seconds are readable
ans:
4.13
